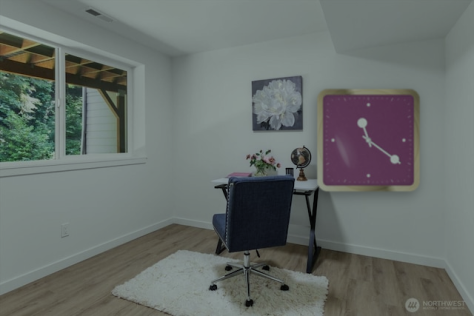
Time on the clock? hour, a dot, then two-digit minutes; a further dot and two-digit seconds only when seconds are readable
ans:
11.21
